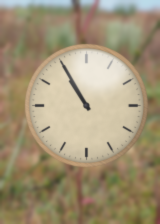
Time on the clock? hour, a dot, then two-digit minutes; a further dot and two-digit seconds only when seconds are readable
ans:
10.55
